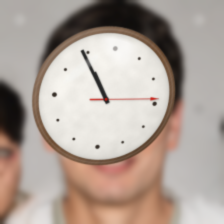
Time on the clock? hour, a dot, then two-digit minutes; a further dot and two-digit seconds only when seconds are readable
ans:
10.54.14
